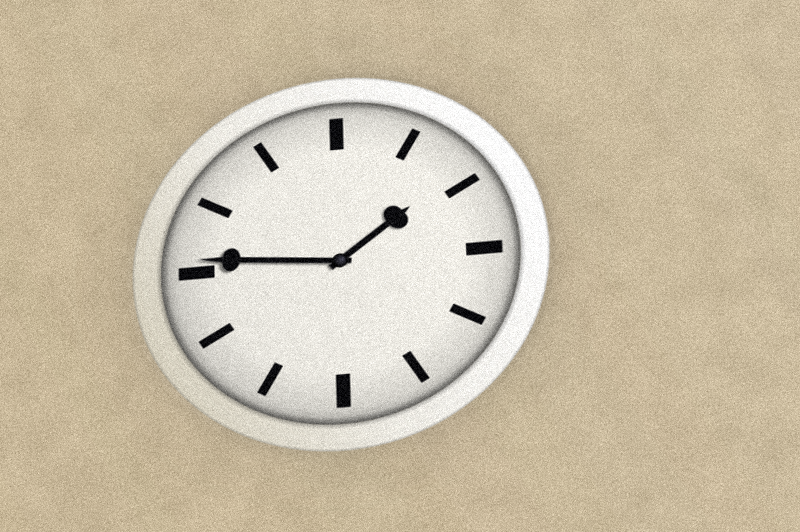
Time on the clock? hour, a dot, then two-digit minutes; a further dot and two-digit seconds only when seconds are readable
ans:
1.46
